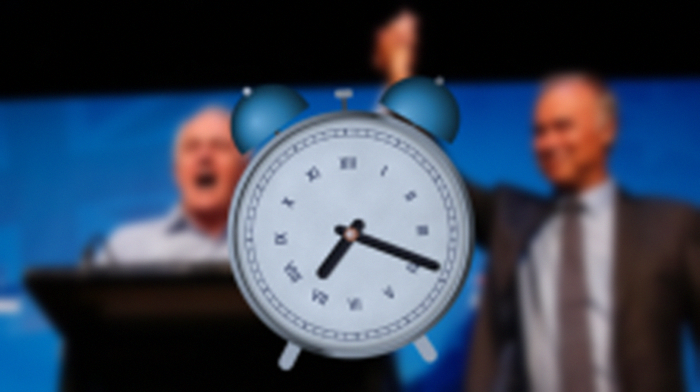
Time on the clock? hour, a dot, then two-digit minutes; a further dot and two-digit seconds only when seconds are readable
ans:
7.19
